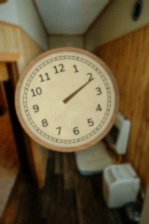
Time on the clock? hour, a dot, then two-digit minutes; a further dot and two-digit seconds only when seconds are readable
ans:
2.11
